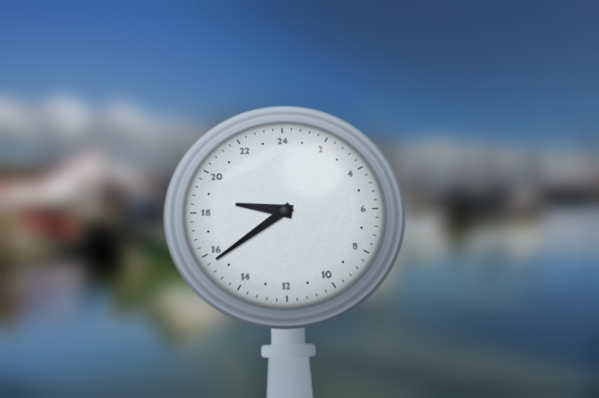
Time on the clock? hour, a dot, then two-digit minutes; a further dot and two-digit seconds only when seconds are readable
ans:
18.39
